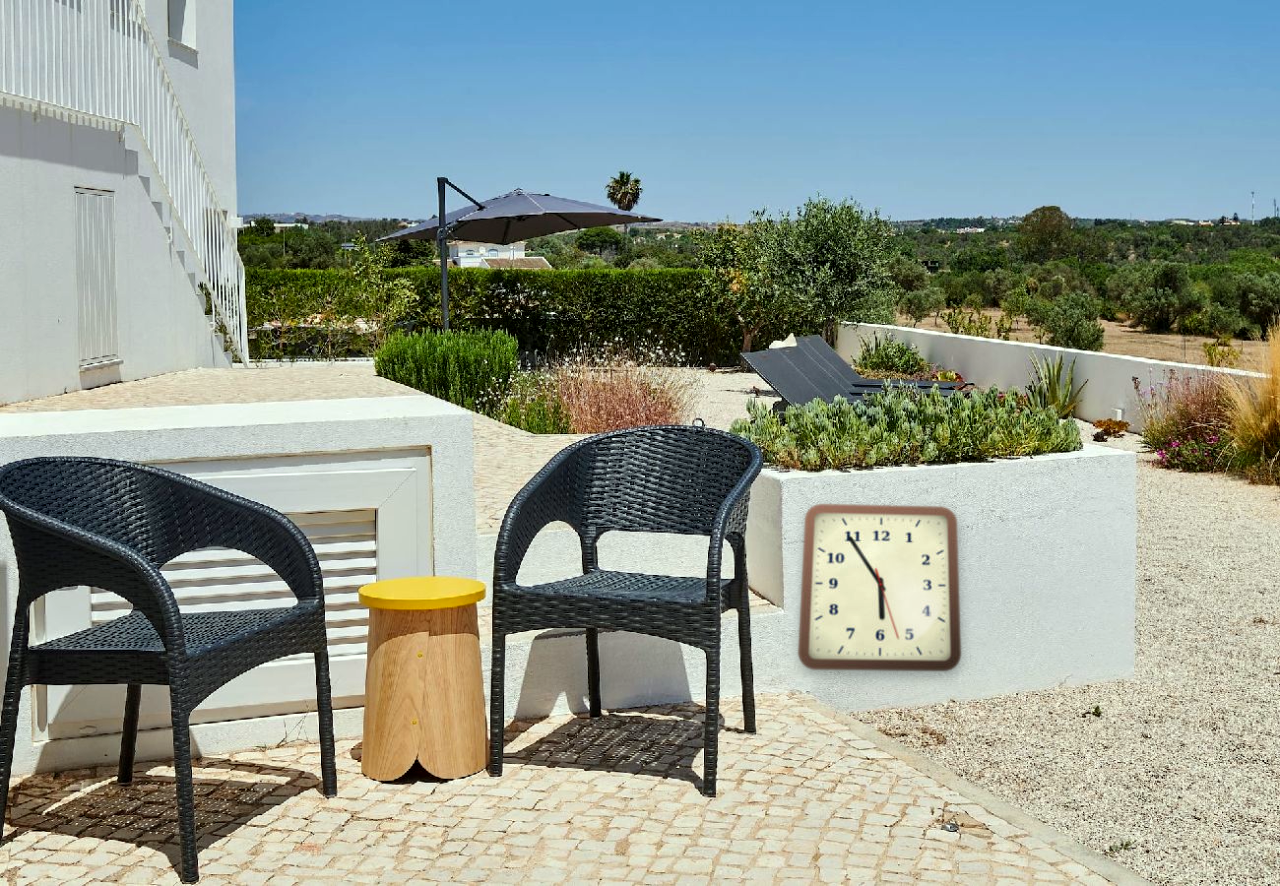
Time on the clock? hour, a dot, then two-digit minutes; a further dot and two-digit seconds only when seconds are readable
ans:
5.54.27
